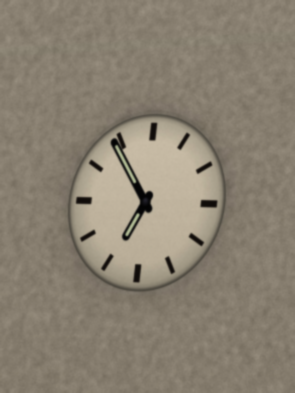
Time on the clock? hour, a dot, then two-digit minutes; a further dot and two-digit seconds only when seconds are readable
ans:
6.54
